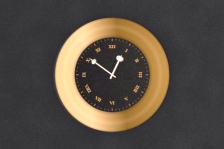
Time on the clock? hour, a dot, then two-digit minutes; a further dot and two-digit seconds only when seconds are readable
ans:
12.51
